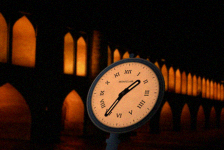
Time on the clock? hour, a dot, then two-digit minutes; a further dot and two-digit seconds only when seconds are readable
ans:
1.35
